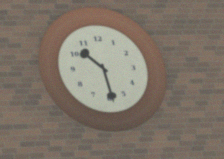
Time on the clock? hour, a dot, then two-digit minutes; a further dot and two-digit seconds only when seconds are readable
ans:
10.29
